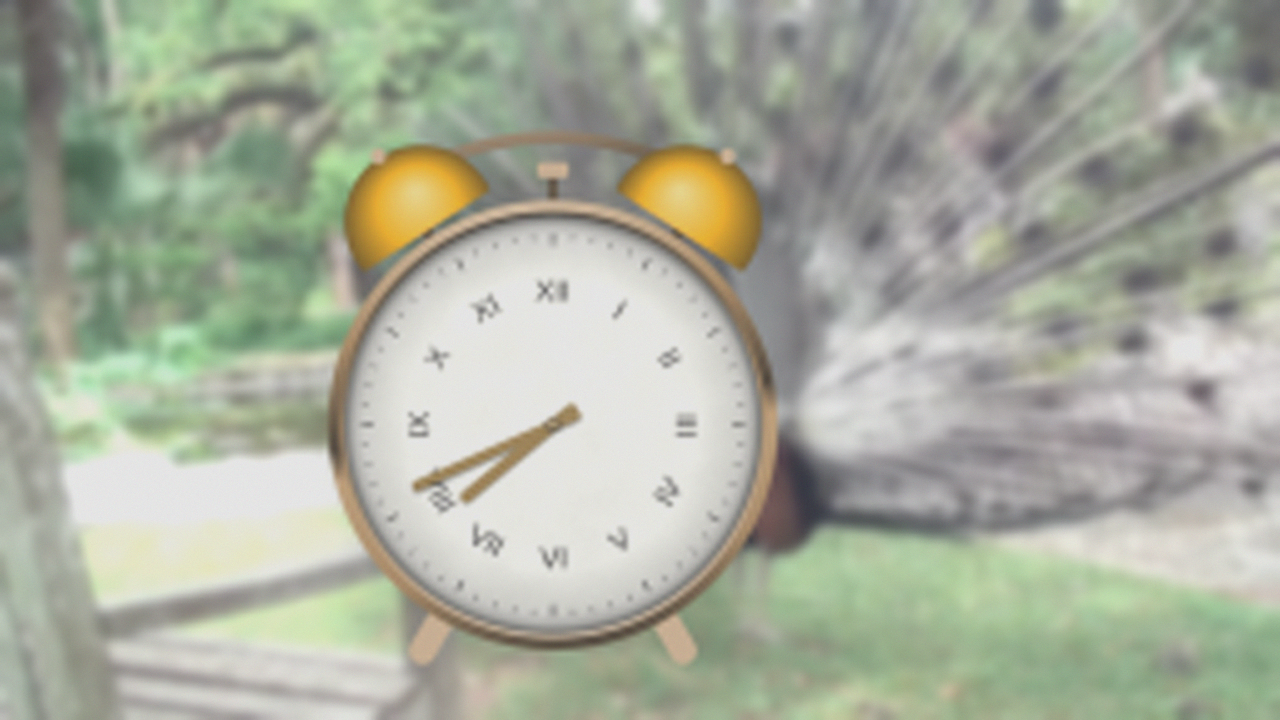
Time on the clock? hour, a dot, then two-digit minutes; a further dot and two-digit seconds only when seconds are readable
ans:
7.41
